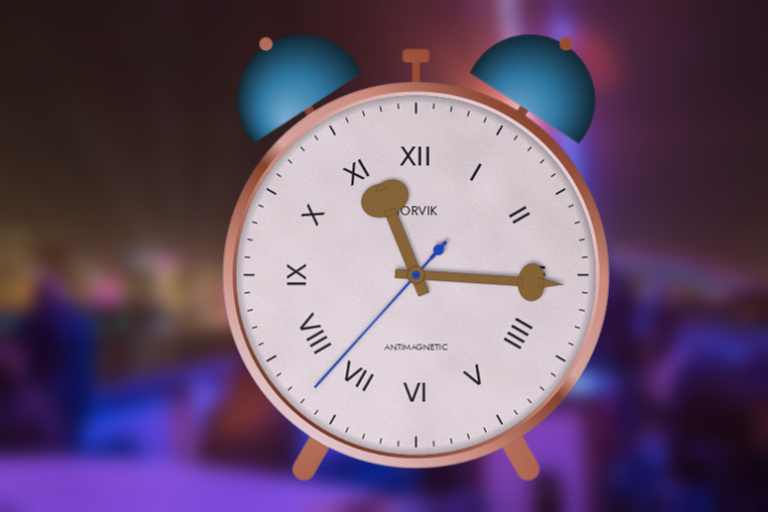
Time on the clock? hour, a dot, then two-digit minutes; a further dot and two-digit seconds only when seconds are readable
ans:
11.15.37
